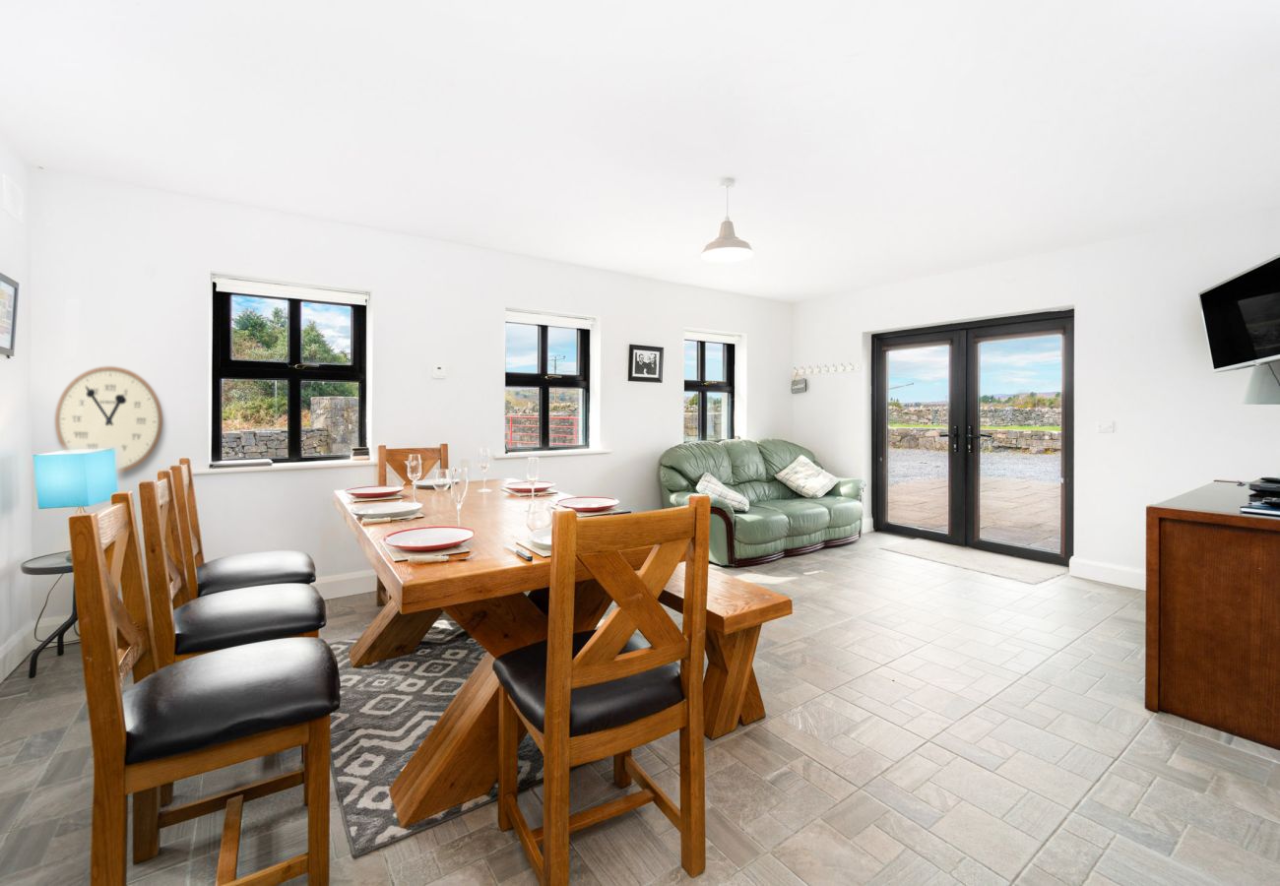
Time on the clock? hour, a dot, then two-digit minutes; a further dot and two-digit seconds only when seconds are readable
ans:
12.54
